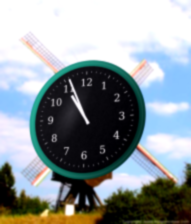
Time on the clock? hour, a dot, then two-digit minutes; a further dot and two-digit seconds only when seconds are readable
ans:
10.56
